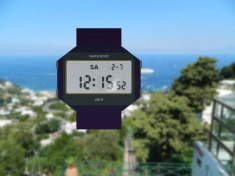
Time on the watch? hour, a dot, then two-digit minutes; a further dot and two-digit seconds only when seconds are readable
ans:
12.15.52
